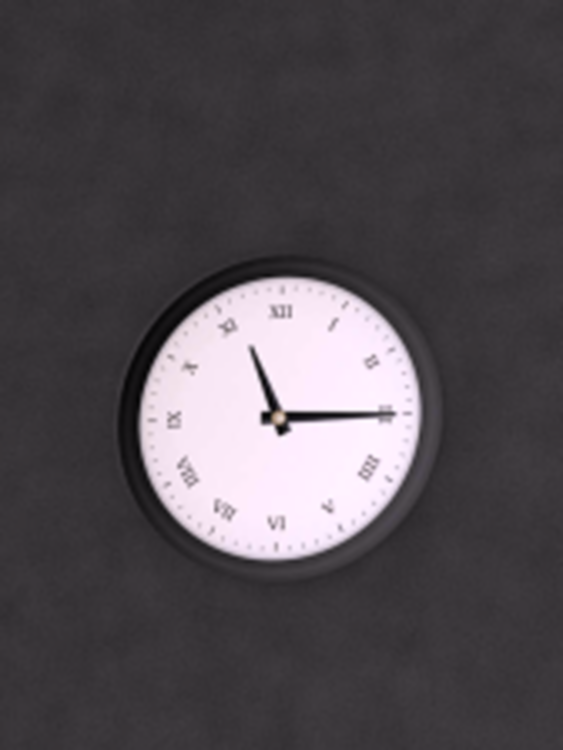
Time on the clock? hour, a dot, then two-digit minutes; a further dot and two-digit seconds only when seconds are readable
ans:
11.15
